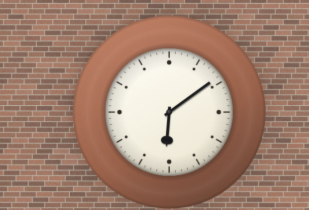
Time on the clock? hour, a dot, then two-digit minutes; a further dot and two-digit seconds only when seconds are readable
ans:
6.09
